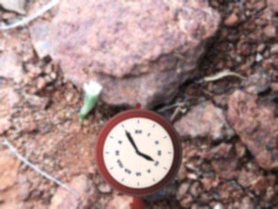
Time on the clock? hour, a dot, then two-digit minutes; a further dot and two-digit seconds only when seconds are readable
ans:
3.55
